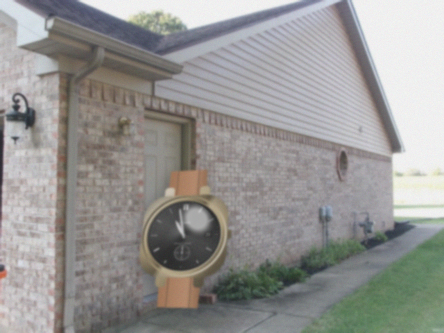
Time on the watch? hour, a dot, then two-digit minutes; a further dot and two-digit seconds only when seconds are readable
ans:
10.58
